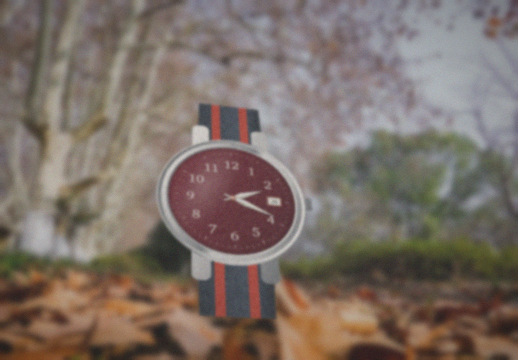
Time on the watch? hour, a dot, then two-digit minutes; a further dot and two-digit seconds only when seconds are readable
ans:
2.19
